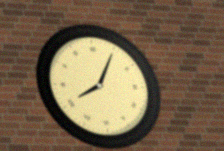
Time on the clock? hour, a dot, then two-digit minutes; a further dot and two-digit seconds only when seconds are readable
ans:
8.05
